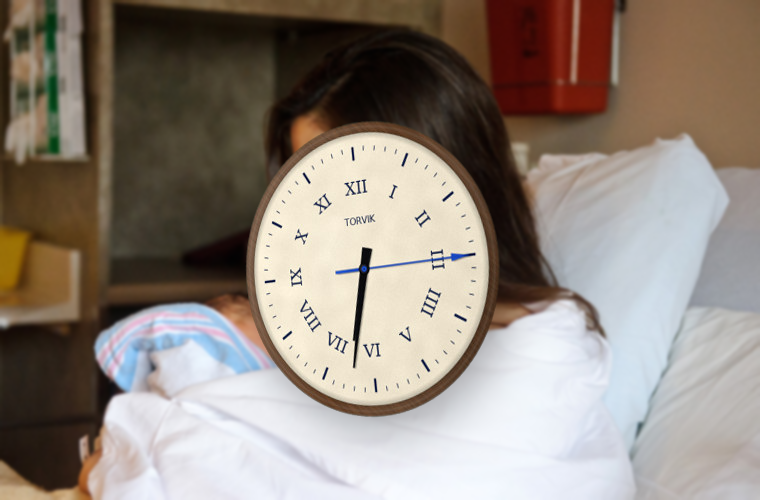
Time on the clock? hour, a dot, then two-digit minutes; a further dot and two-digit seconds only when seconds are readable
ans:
6.32.15
